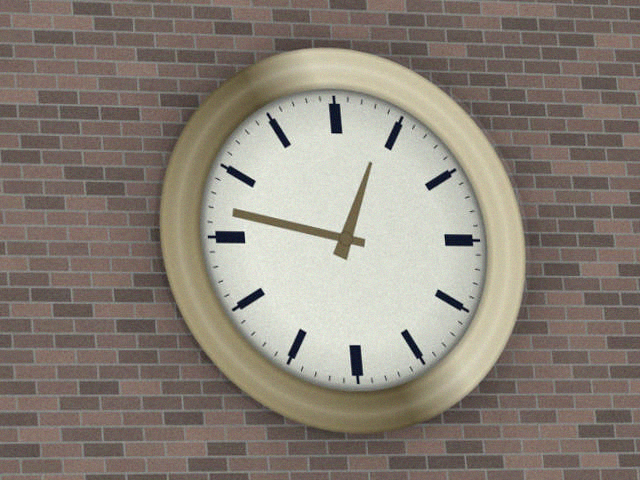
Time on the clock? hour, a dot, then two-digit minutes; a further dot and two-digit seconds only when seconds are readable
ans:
12.47
